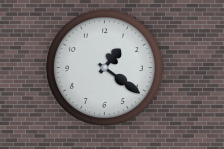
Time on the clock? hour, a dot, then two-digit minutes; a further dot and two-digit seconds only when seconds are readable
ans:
1.21
